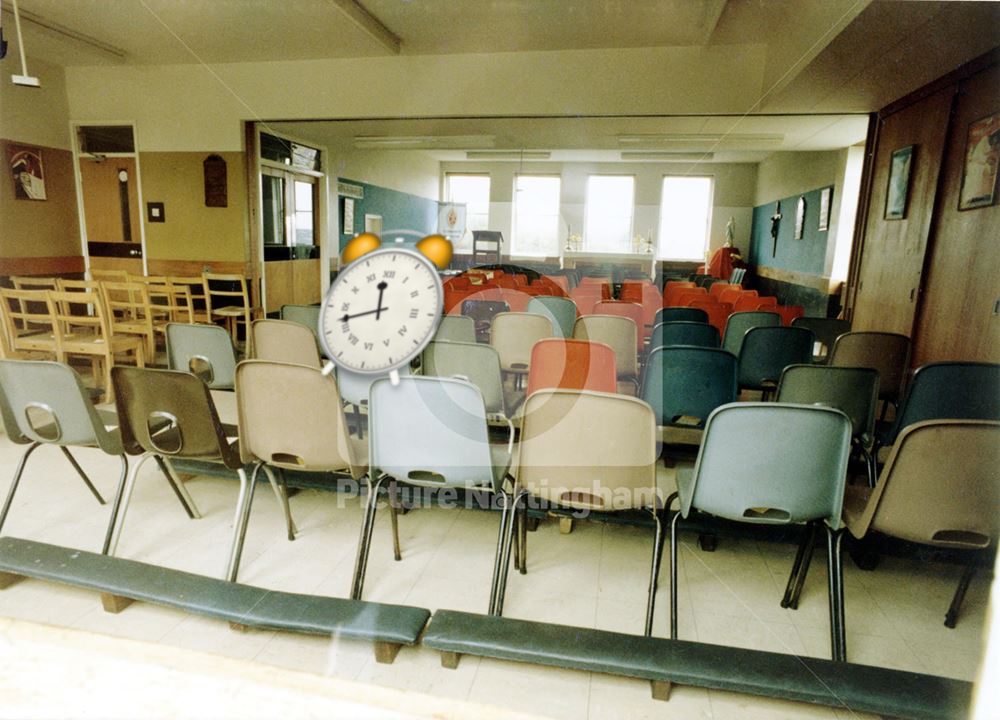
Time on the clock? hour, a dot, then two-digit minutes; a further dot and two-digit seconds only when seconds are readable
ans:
11.42
